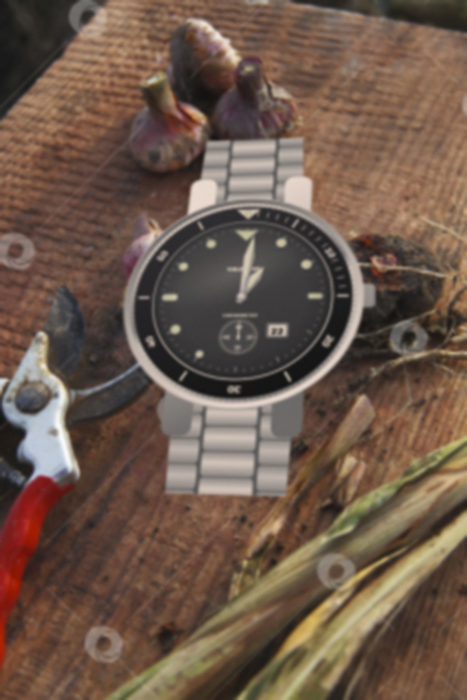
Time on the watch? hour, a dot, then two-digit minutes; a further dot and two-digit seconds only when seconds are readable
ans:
1.01
